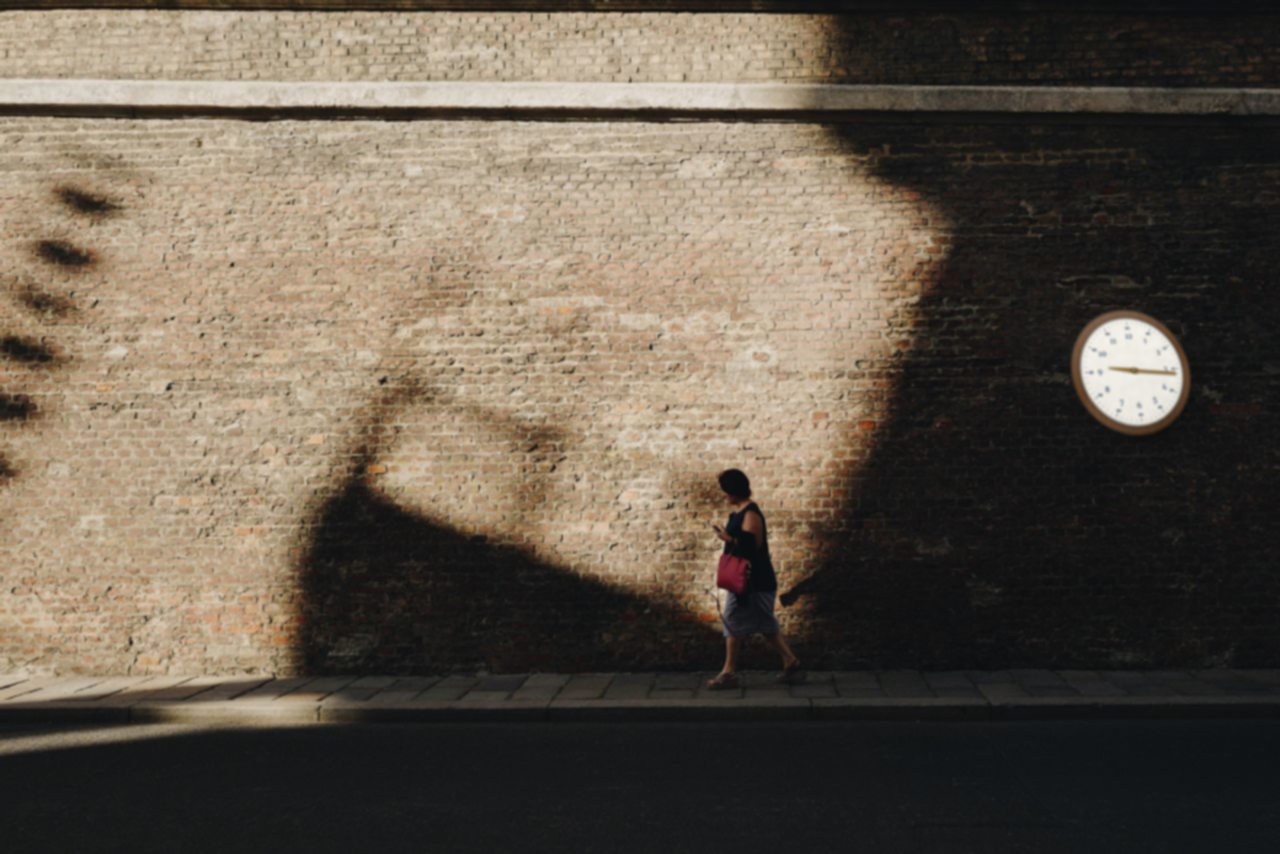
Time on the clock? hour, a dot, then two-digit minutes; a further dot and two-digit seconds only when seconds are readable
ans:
9.16
